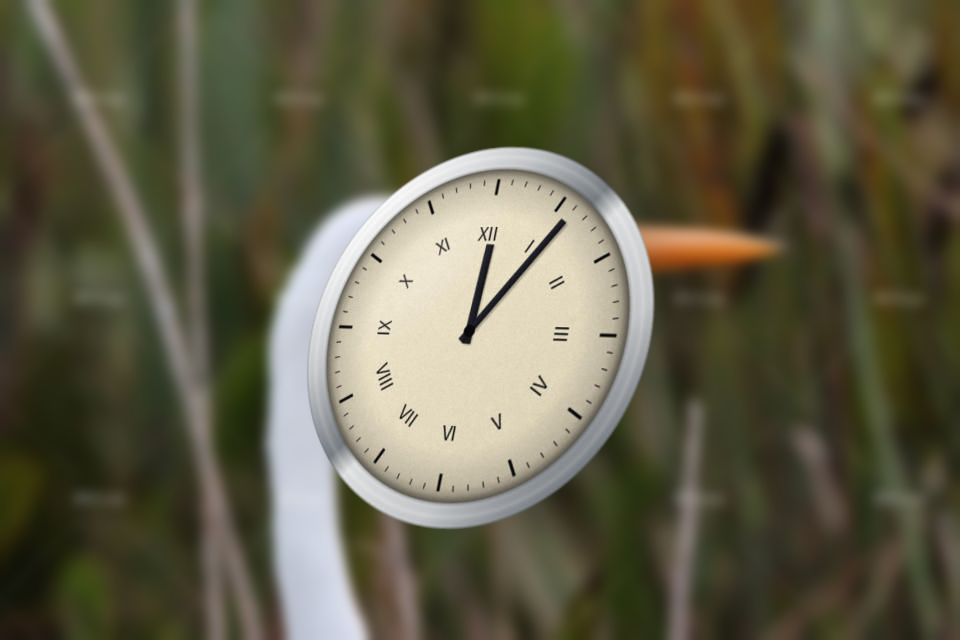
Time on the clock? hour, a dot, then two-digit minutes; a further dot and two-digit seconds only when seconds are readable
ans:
12.06
